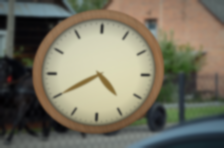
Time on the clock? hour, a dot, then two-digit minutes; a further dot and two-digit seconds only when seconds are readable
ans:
4.40
